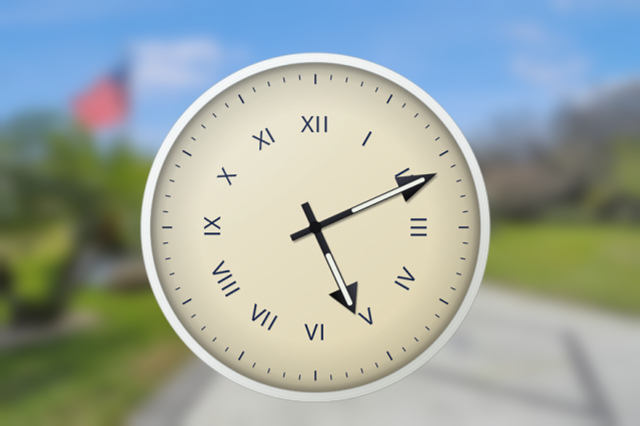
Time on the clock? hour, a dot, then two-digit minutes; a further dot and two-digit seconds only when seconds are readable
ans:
5.11
